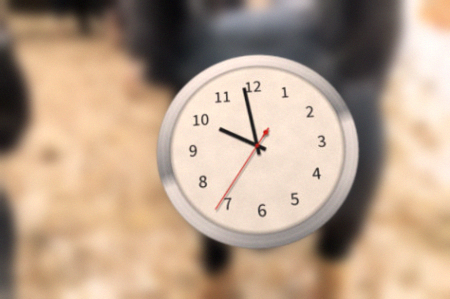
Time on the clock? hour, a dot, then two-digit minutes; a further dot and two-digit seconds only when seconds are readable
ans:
9.58.36
